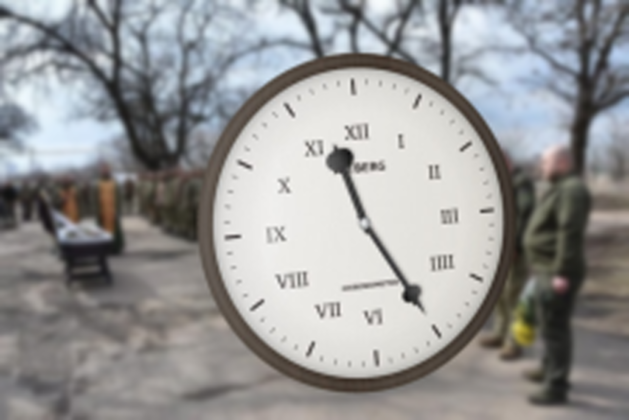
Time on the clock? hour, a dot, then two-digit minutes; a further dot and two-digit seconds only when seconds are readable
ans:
11.25
